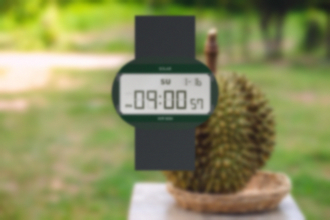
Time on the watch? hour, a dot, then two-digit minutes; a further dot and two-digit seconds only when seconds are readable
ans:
9.00
